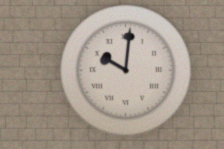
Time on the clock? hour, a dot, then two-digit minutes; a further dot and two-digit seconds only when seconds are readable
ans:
10.01
